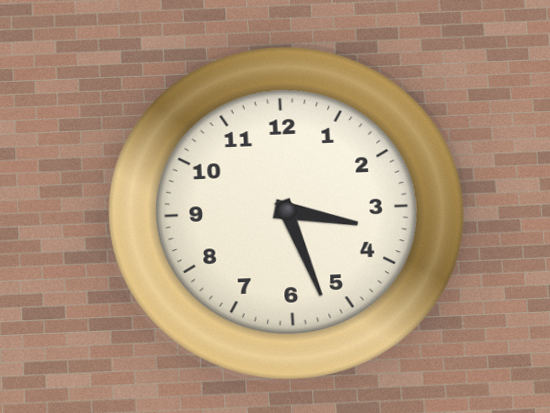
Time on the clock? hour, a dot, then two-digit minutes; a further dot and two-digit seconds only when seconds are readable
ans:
3.27
